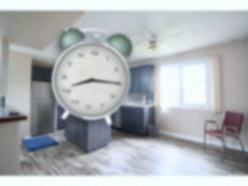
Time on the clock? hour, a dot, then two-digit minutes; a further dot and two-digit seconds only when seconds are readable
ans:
8.15
